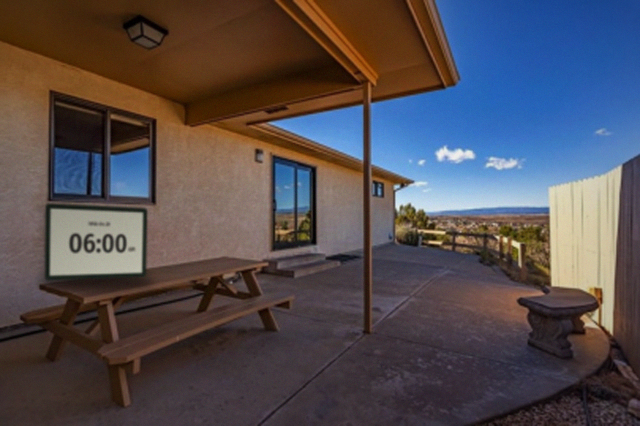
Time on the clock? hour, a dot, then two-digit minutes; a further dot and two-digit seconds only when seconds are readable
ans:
6.00
